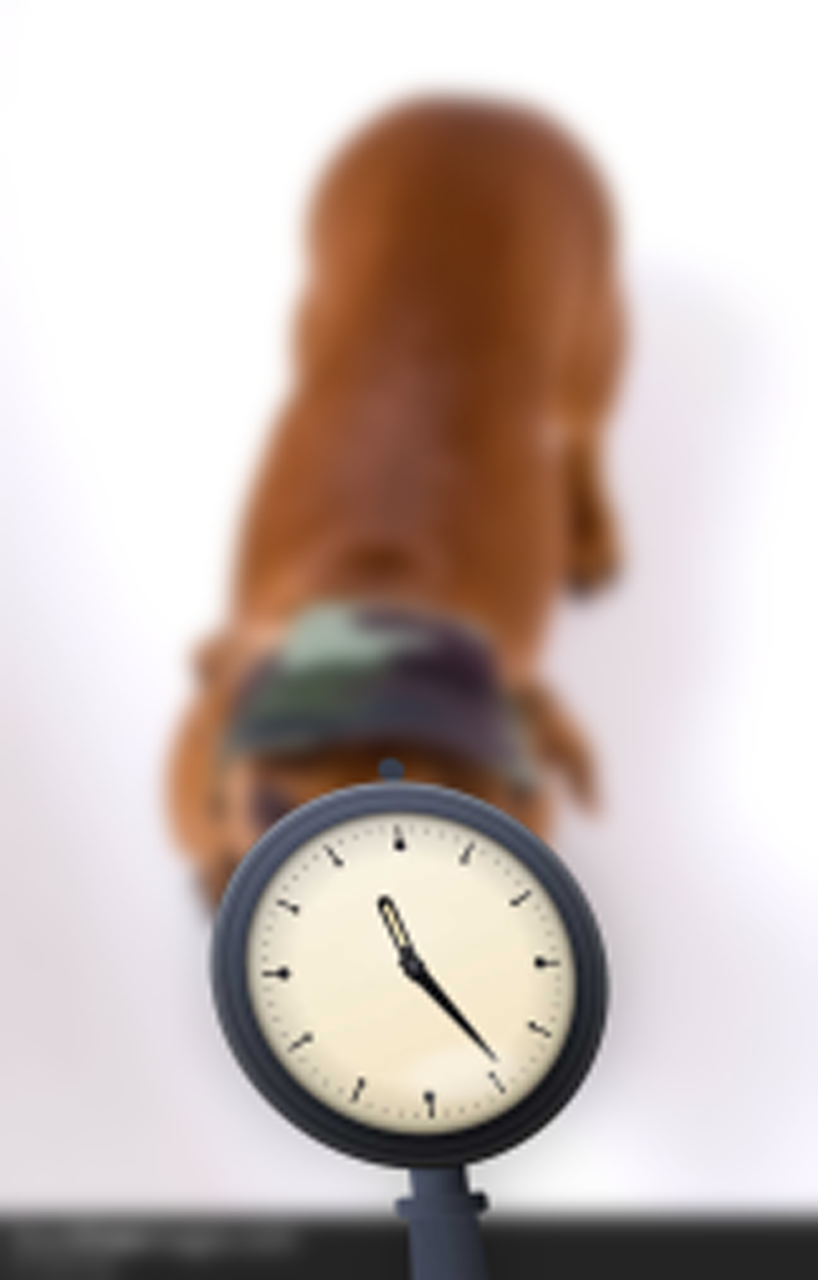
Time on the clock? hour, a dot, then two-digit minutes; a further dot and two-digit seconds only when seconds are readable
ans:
11.24
